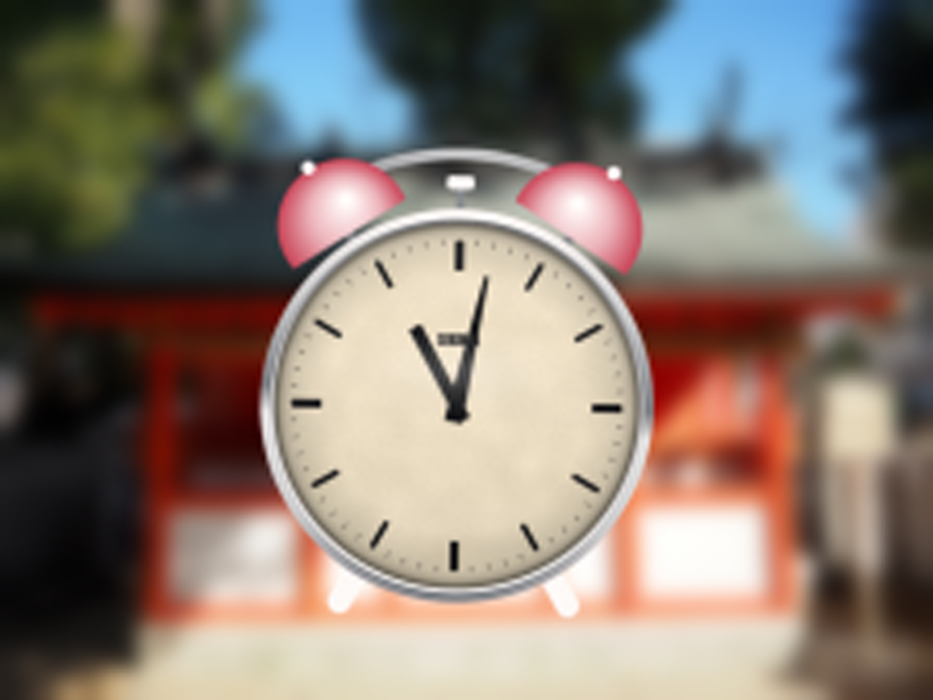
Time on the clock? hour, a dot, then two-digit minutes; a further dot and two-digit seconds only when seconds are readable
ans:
11.02
